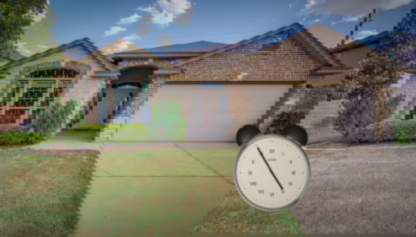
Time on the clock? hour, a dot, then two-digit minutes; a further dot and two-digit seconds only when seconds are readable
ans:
4.55
